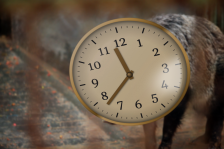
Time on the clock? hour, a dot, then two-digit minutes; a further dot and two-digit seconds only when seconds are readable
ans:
11.38
